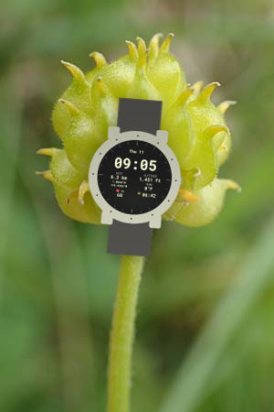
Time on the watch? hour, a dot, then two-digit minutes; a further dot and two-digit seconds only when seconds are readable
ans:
9.05
